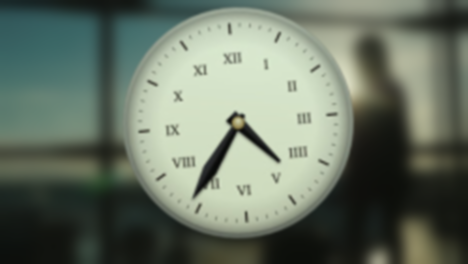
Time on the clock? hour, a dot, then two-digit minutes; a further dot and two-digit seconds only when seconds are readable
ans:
4.36
